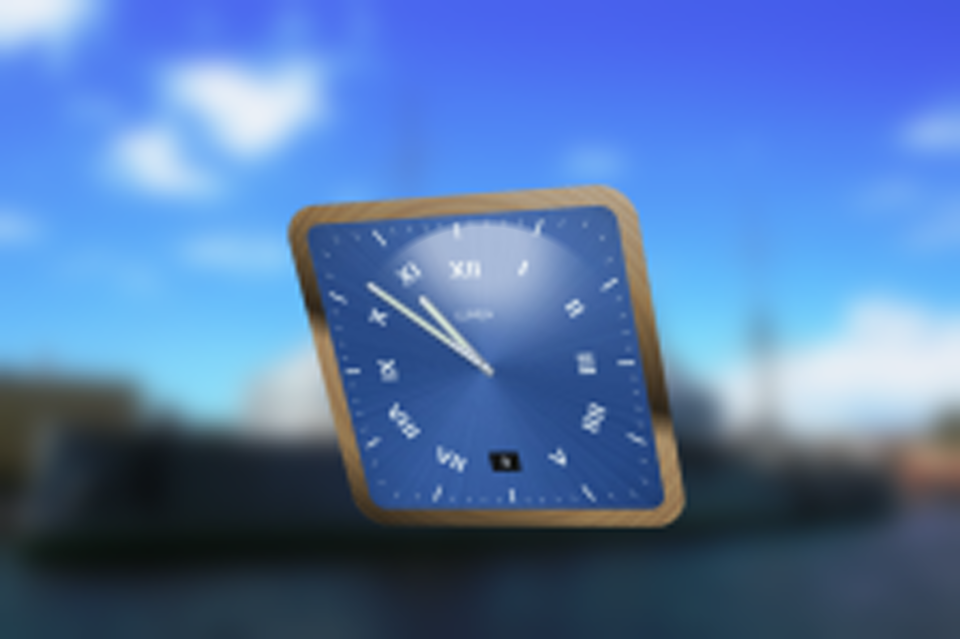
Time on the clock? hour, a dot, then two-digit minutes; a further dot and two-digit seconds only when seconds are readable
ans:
10.52
